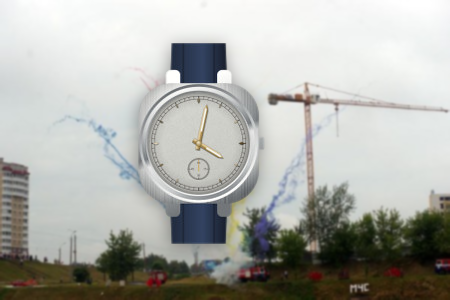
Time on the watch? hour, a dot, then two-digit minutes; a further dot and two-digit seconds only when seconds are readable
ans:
4.02
